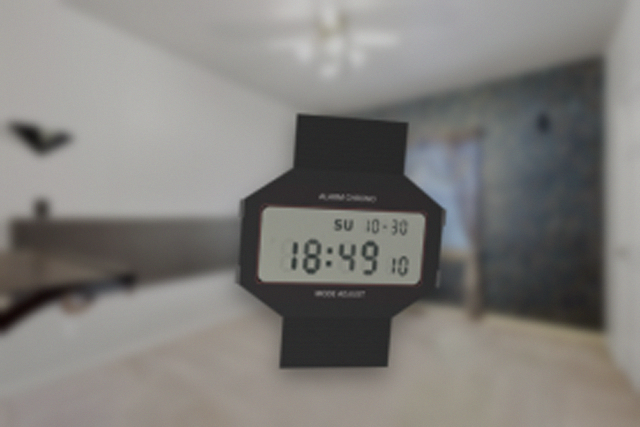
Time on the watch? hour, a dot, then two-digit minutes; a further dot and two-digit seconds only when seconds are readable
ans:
18.49.10
